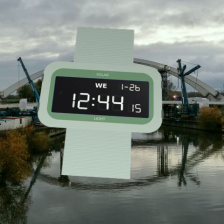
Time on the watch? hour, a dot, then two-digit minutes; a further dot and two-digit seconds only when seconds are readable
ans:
12.44.15
